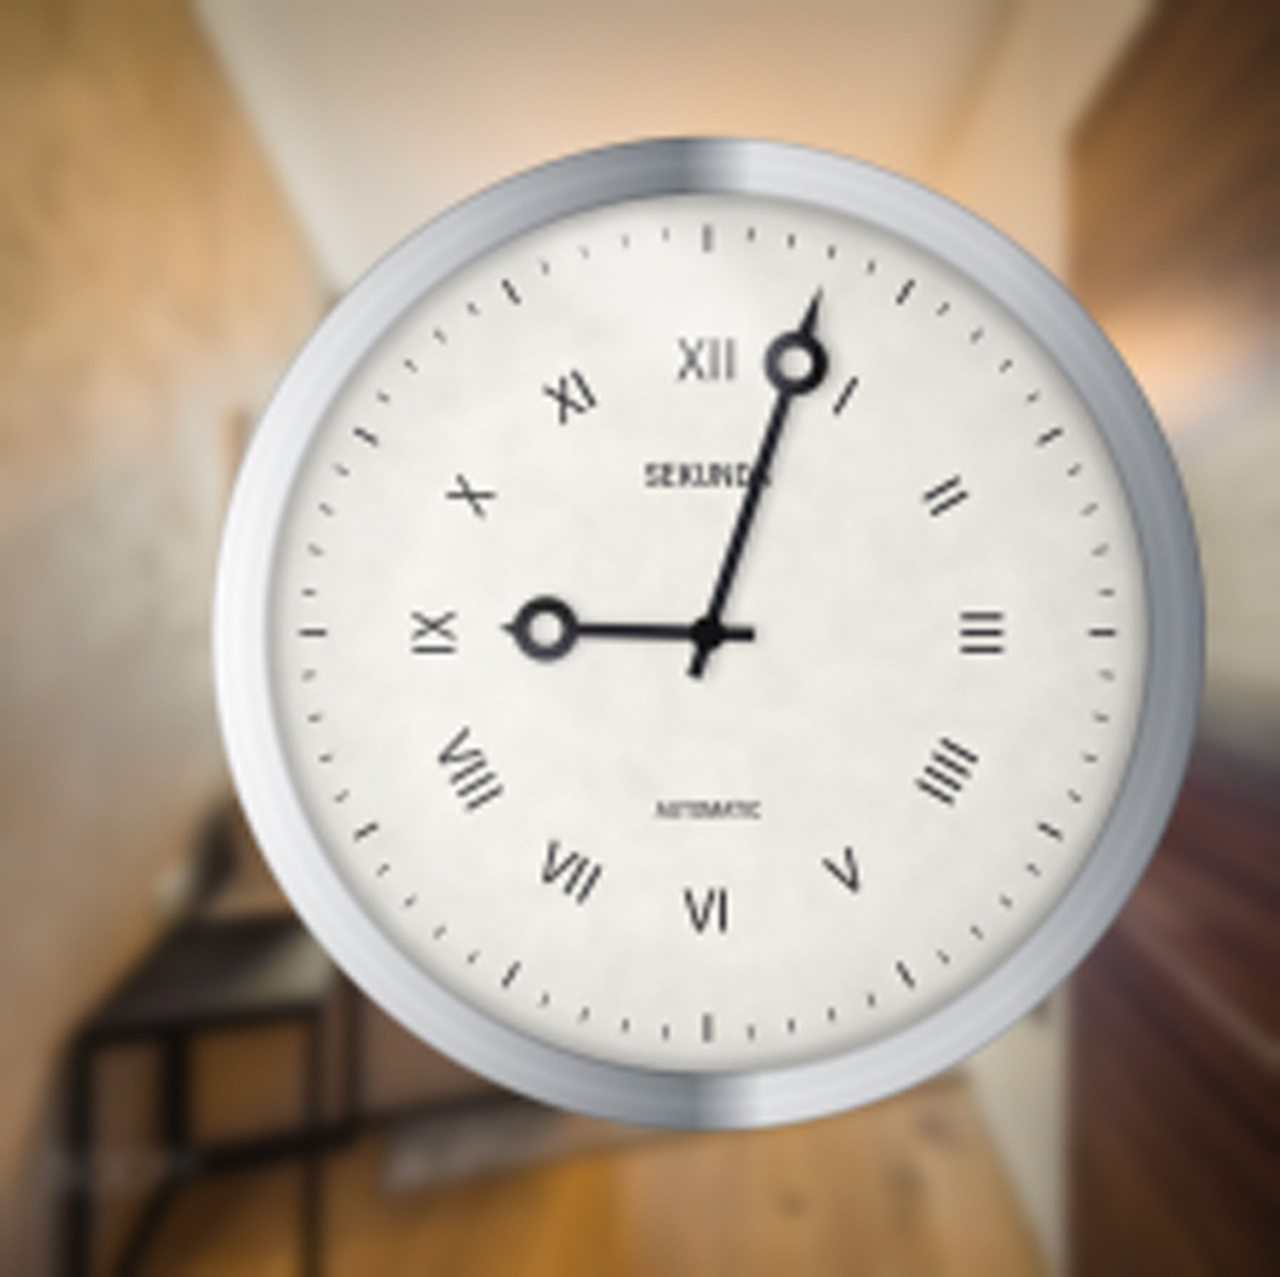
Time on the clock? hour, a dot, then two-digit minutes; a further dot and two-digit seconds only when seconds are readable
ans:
9.03
